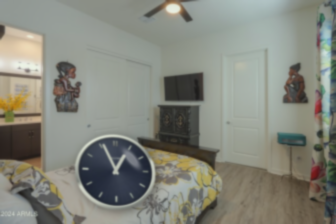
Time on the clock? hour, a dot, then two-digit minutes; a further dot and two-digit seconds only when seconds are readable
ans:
12.56
